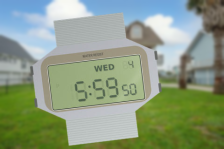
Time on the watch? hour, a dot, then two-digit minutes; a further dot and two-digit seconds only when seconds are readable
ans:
5.59.50
